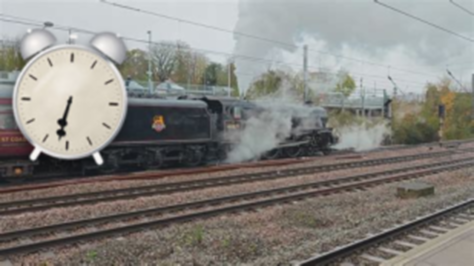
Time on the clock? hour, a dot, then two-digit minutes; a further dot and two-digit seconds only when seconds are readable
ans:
6.32
